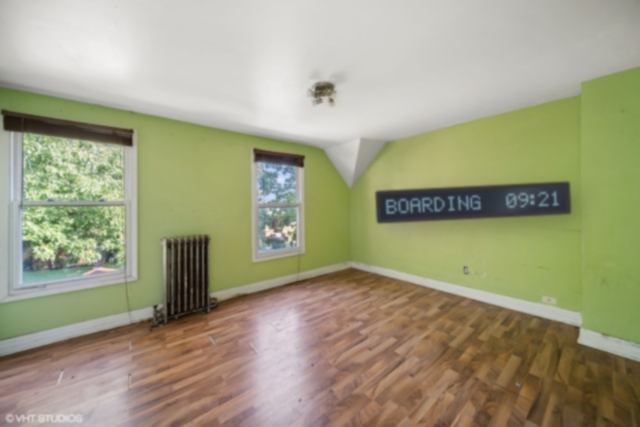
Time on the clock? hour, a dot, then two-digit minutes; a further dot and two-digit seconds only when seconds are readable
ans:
9.21
